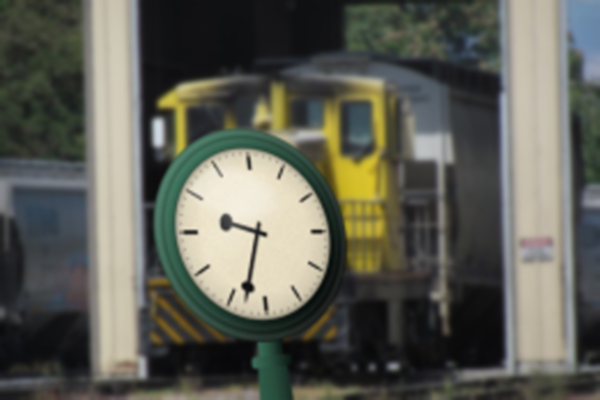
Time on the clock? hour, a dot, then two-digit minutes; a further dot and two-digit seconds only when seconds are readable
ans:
9.33
